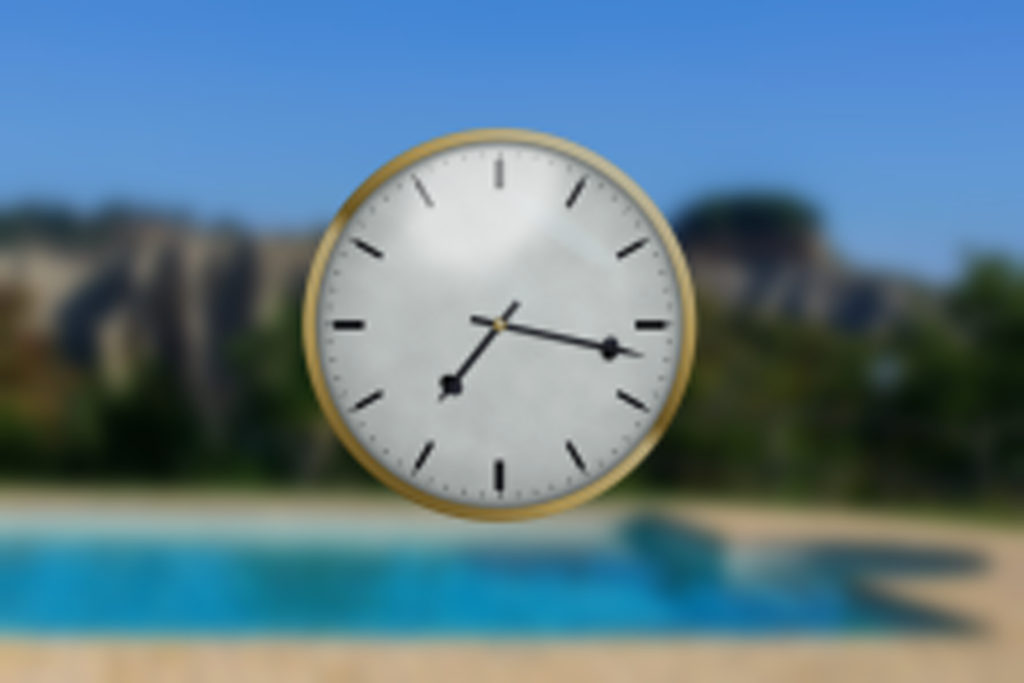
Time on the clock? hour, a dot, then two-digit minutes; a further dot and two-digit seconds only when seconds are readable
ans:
7.17
